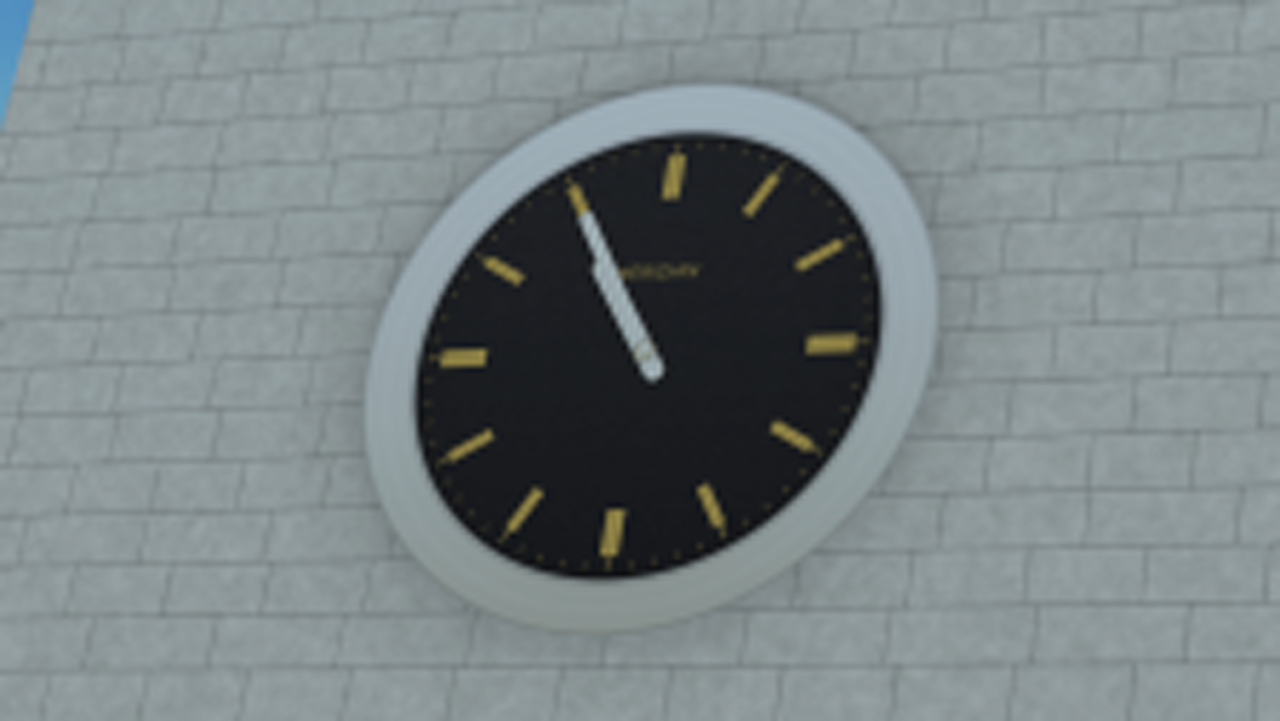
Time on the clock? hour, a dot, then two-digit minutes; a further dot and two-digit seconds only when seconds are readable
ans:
10.55
